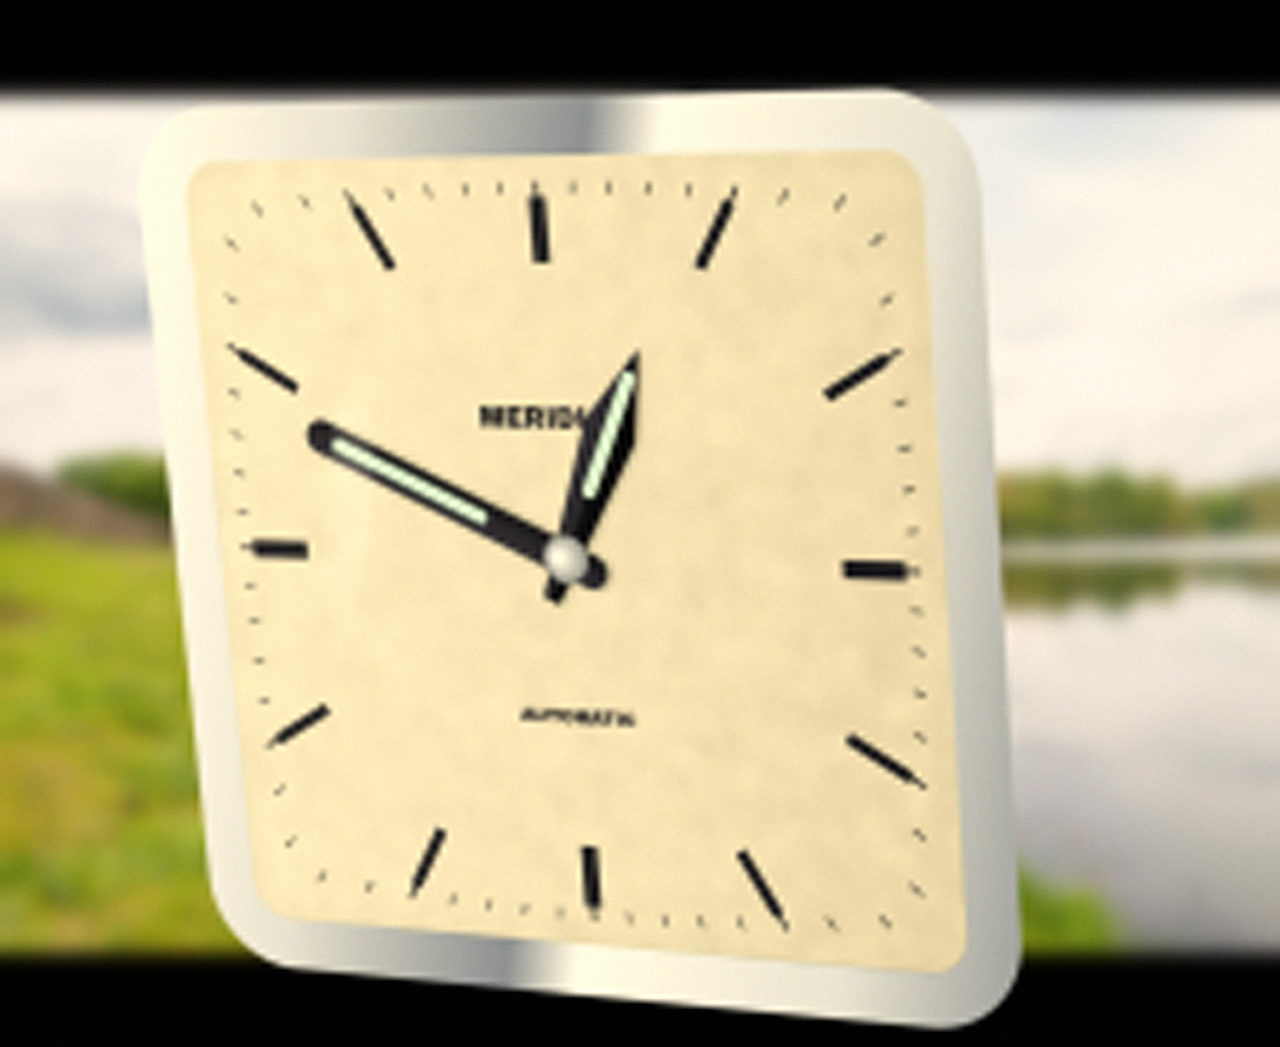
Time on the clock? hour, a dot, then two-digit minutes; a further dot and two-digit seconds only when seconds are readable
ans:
12.49
